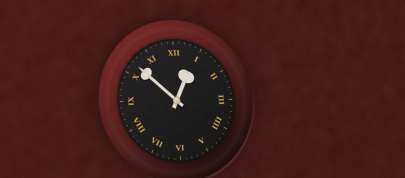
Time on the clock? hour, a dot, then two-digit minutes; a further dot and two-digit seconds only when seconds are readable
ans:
12.52
